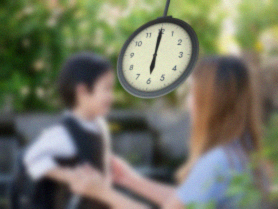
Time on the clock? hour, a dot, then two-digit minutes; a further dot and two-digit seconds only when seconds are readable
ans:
6.00
